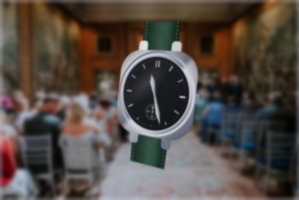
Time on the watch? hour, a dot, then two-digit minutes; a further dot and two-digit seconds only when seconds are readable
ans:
11.27
